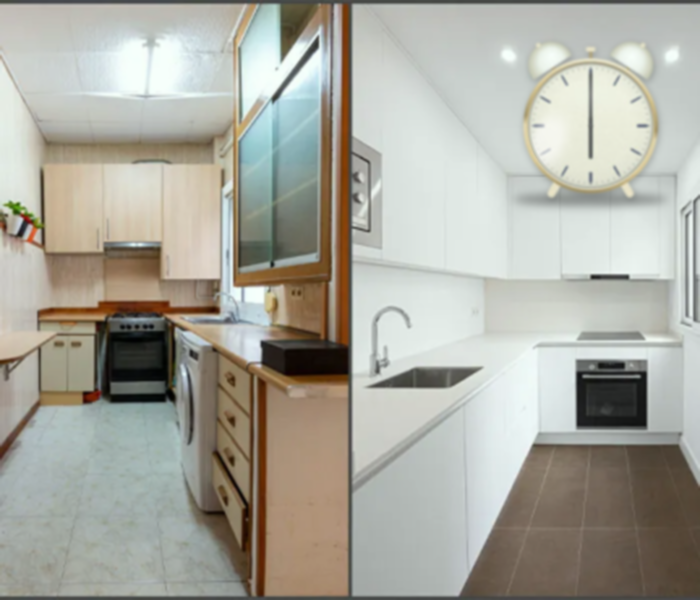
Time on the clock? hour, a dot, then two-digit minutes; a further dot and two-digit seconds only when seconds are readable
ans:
6.00
